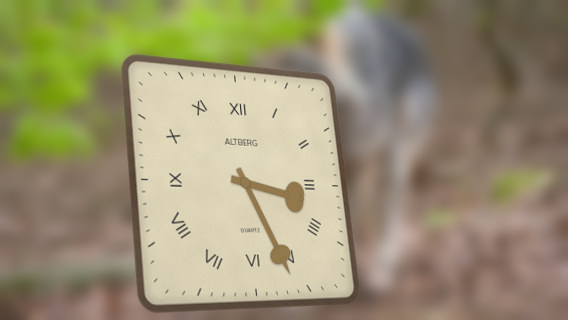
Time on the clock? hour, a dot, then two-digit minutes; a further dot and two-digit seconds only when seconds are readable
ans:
3.26
